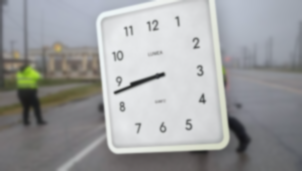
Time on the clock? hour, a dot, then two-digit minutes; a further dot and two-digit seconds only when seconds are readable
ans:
8.43
